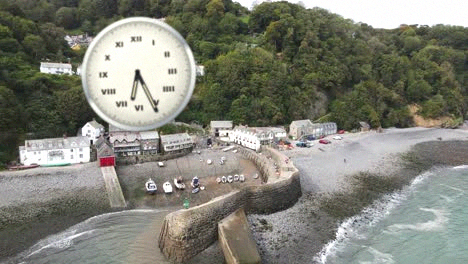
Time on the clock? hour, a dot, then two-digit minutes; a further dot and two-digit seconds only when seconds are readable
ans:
6.26
